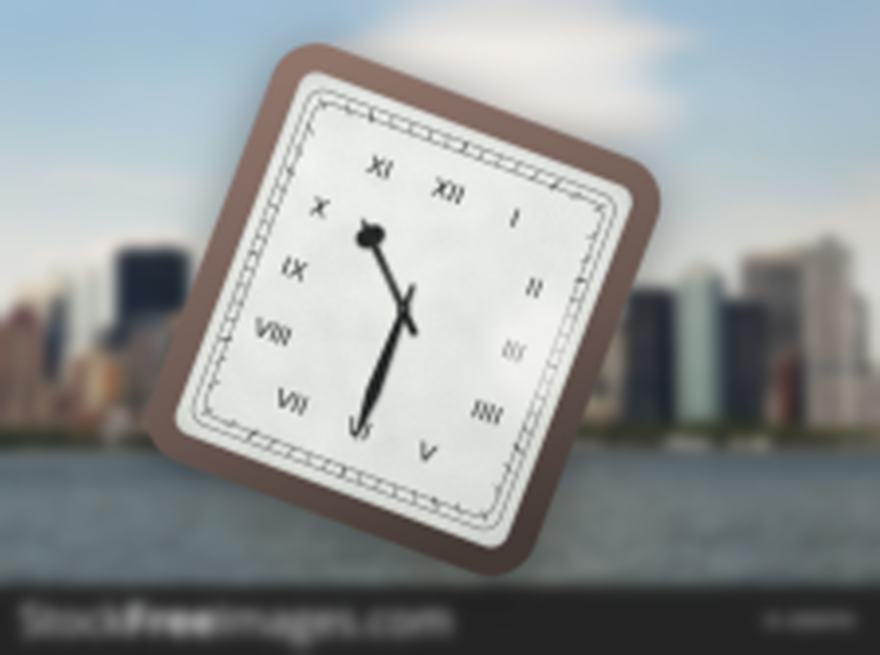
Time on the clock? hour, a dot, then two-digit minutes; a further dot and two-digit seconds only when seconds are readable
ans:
10.30
